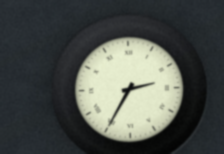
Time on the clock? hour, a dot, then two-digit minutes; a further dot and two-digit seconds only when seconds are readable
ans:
2.35
